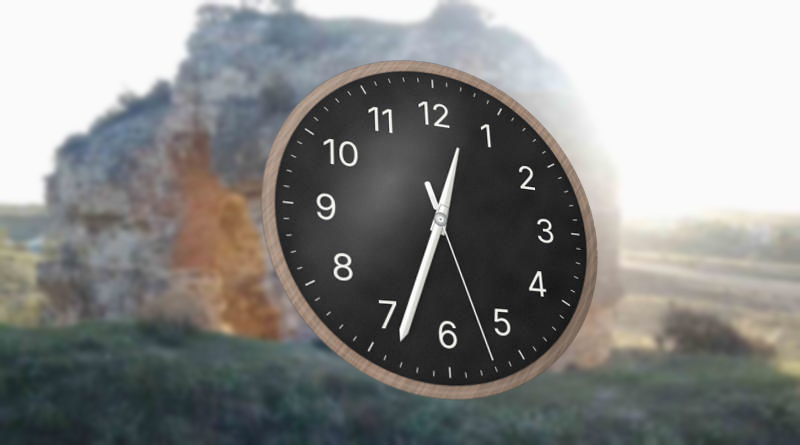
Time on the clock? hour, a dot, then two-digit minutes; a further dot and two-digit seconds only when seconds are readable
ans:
12.33.27
